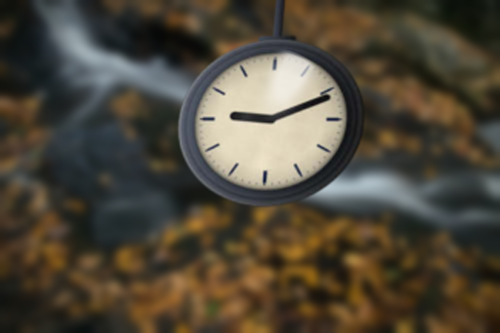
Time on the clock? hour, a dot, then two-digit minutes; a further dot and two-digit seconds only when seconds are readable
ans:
9.11
